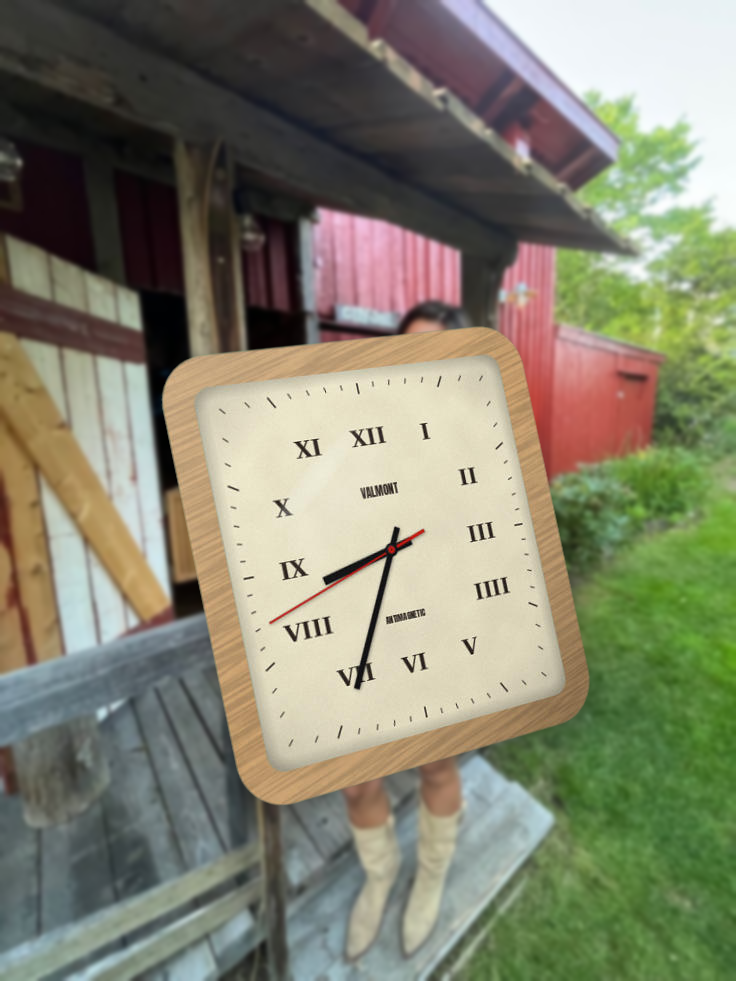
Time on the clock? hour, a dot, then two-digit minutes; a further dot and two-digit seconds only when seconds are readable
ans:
8.34.42
